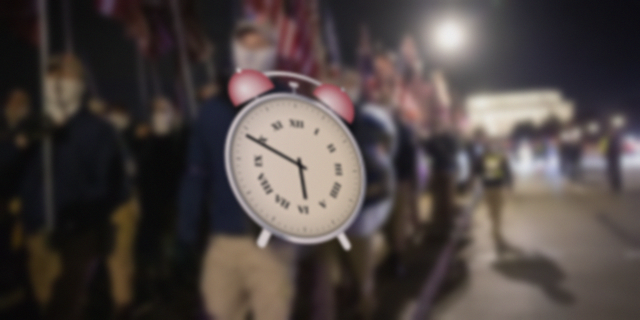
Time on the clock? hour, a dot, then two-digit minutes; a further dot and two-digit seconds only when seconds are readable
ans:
5.49
